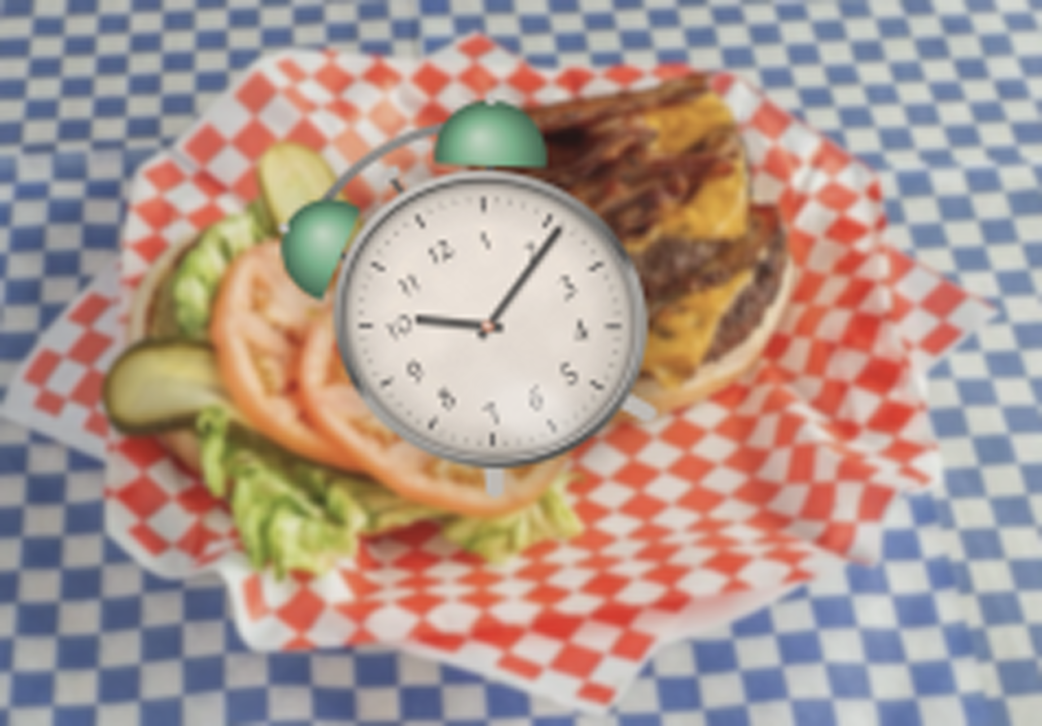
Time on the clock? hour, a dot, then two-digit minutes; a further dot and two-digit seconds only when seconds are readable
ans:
10.11
